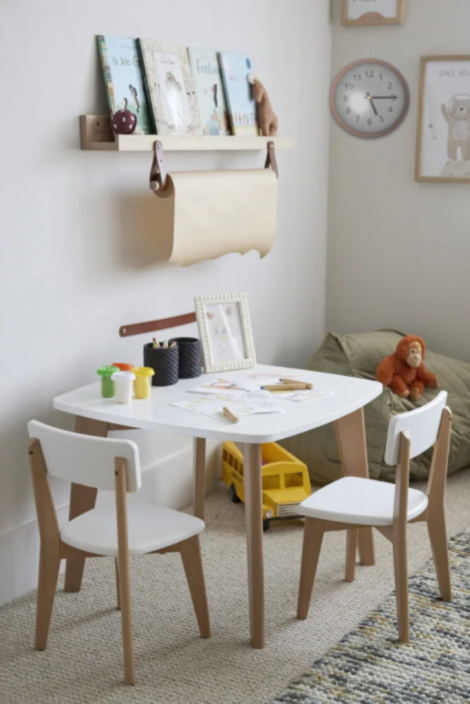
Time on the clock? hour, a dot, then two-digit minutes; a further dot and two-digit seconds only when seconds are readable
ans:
5.15
